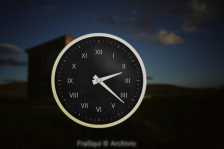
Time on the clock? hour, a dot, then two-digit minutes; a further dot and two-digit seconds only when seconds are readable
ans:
2.22
